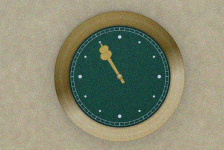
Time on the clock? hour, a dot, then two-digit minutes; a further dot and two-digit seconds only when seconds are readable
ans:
10.55
